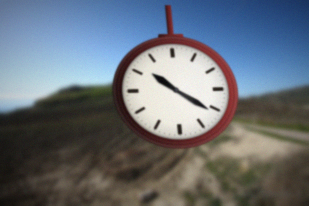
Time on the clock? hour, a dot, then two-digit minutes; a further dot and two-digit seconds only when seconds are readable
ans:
10.21
